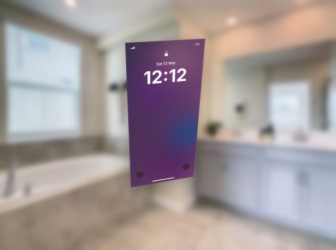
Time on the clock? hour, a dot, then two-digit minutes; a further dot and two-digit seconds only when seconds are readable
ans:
12.12
